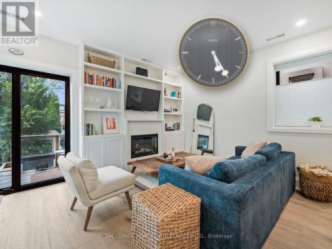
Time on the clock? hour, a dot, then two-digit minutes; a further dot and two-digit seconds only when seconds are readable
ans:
5.25
